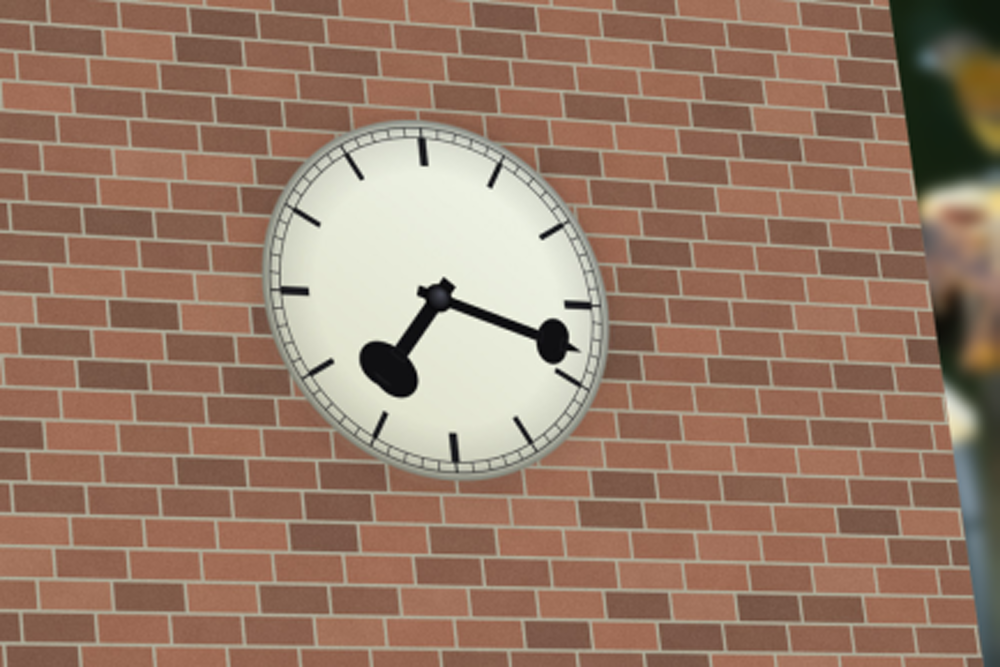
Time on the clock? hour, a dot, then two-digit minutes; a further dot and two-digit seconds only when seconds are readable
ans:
7.18
